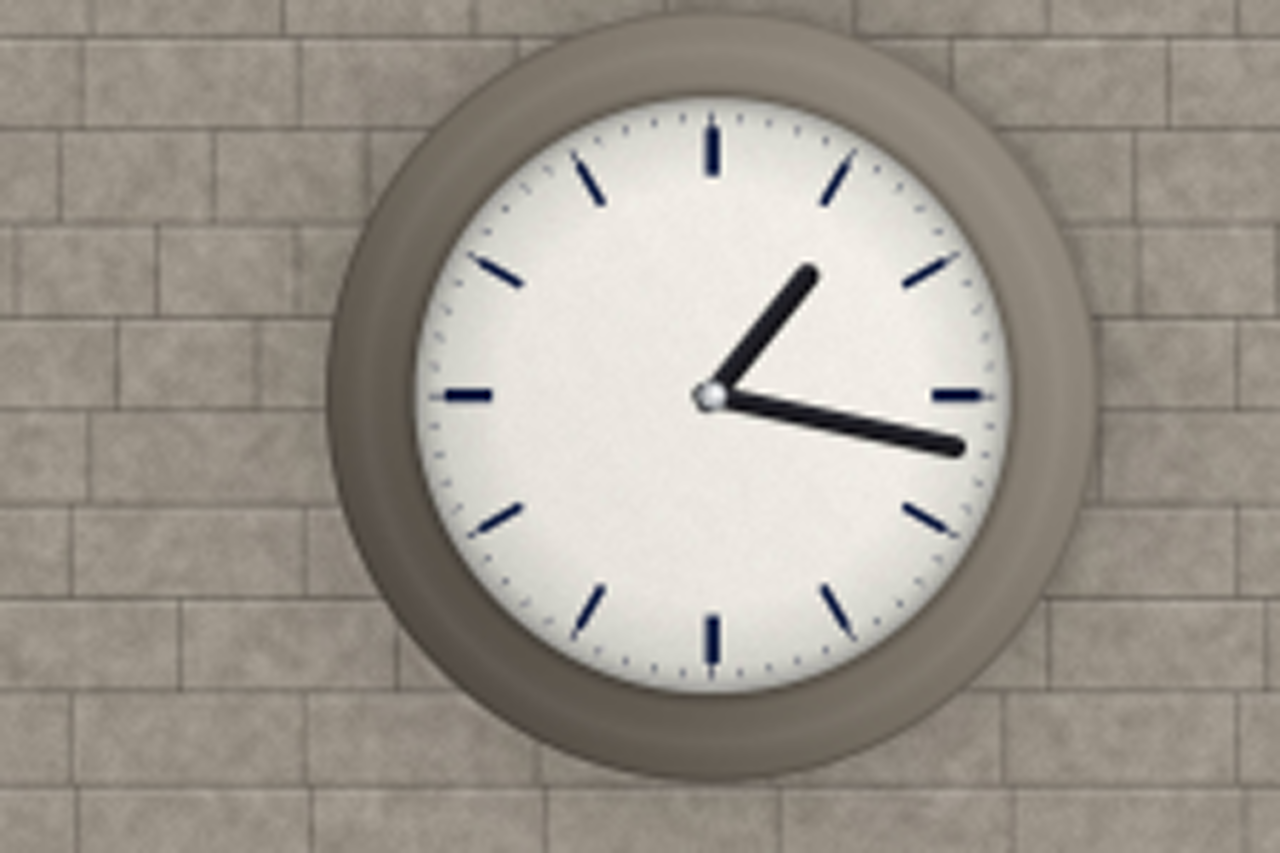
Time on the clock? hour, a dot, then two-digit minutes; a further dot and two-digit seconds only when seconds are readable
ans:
1.17
